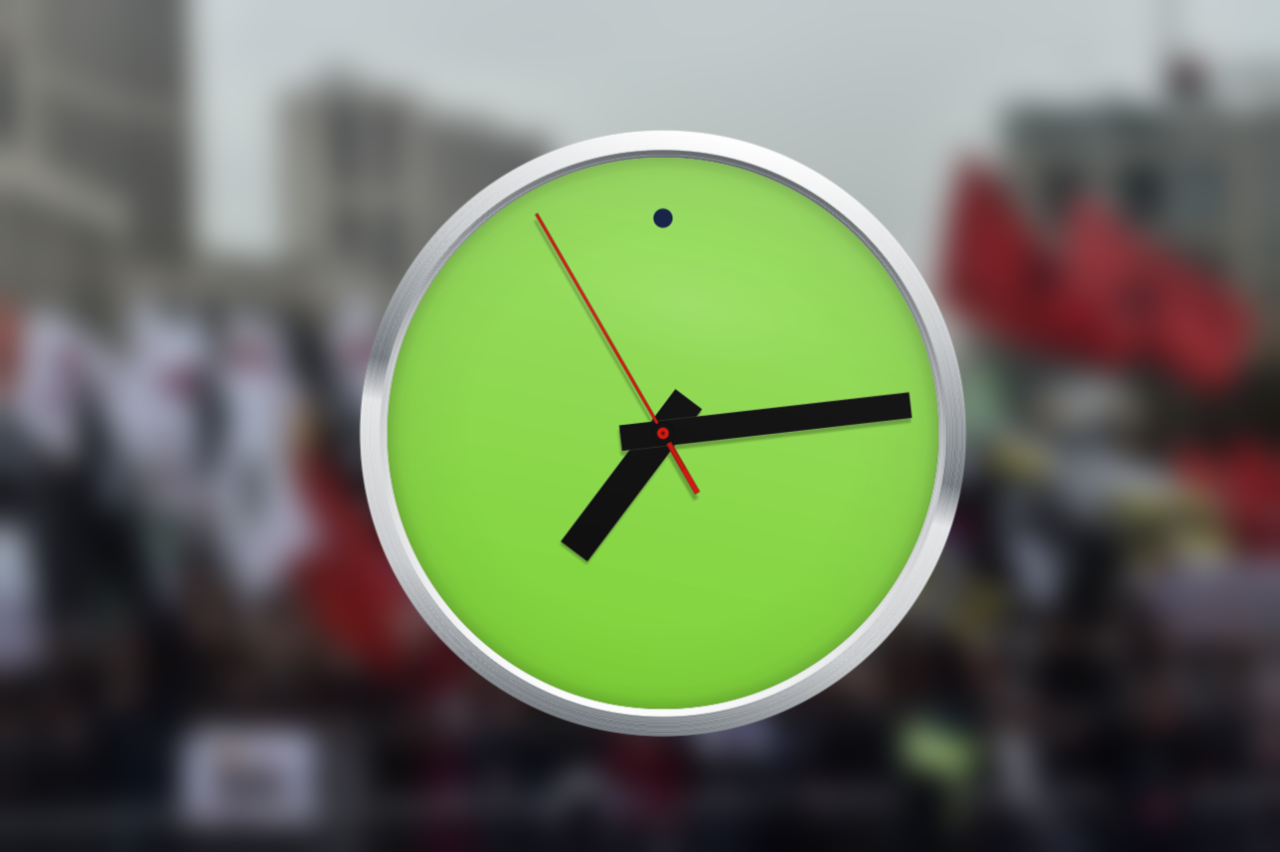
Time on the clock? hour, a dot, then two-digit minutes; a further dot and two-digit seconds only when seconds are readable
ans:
7.13.55
